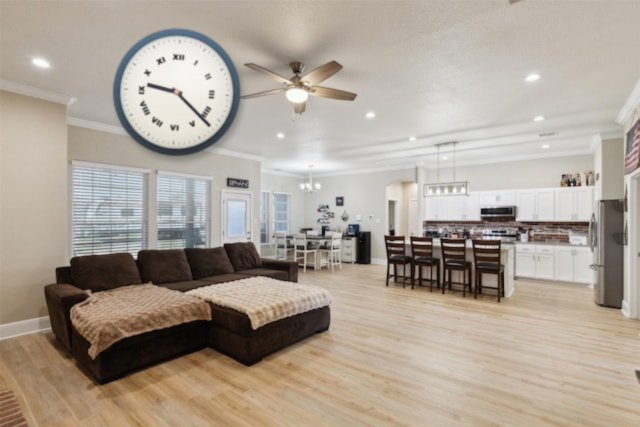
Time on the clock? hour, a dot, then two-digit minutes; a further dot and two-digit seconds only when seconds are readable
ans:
9.22
